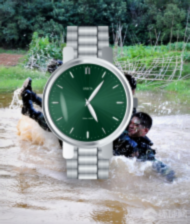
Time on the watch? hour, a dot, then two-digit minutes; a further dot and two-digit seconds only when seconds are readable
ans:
5.06
